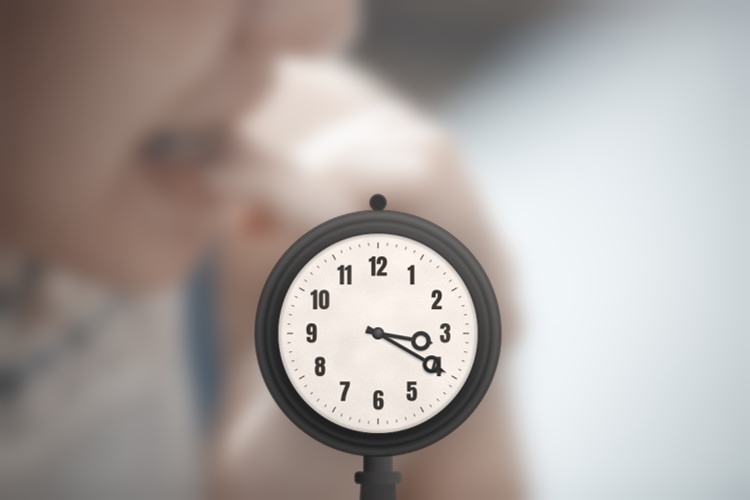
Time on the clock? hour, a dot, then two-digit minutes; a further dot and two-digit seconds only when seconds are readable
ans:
3.20
